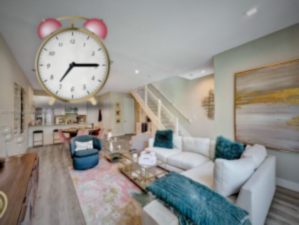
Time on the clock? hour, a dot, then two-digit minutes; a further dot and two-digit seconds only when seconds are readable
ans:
7.15
